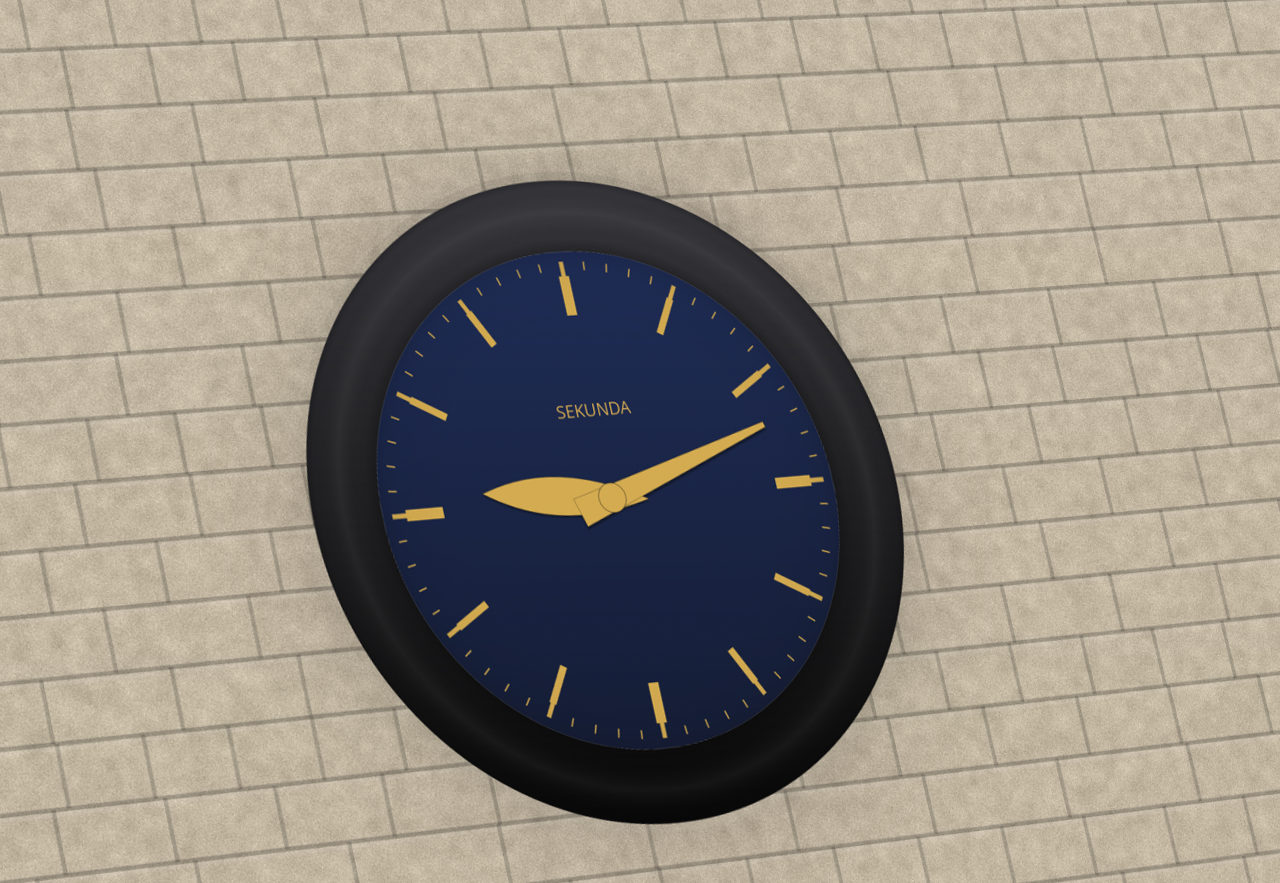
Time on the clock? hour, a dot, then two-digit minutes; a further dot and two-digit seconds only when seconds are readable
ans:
9.12
